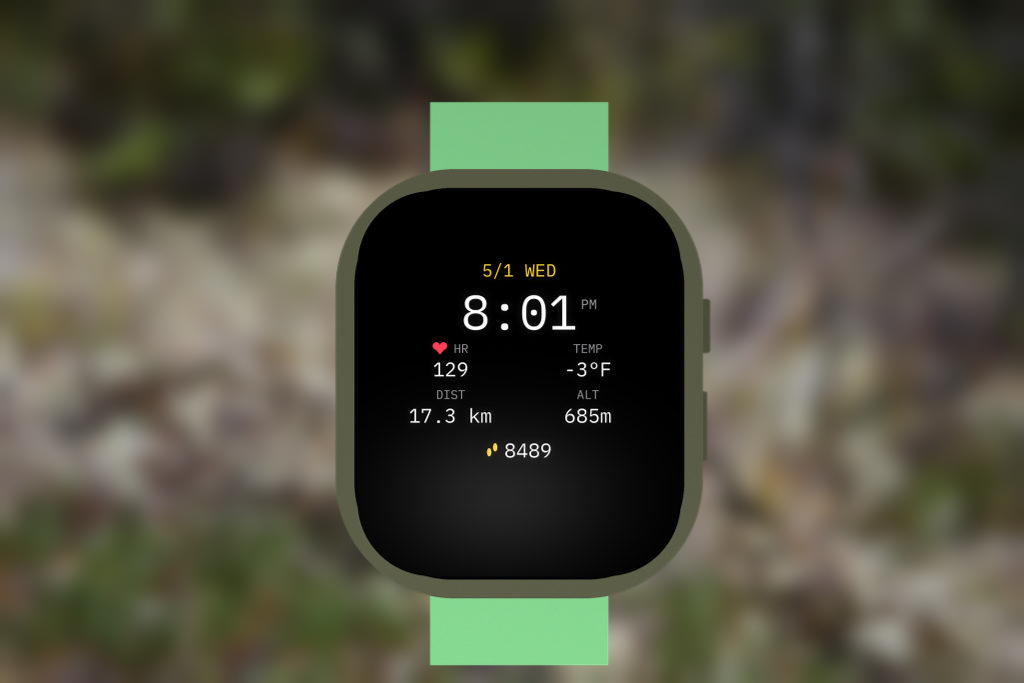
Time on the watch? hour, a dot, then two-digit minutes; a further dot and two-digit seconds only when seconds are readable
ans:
8.01
